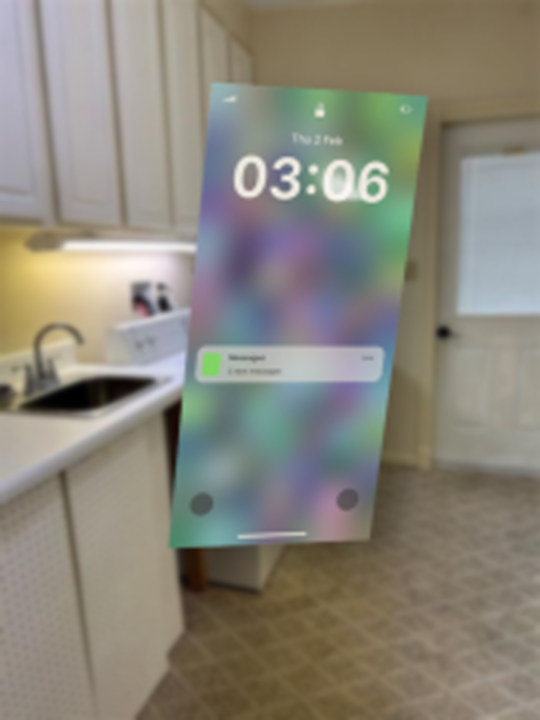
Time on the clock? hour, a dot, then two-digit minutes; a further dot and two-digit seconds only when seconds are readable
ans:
3.06
